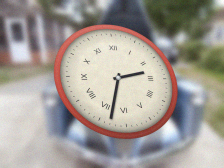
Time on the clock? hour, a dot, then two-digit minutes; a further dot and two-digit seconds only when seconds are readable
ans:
2.33
